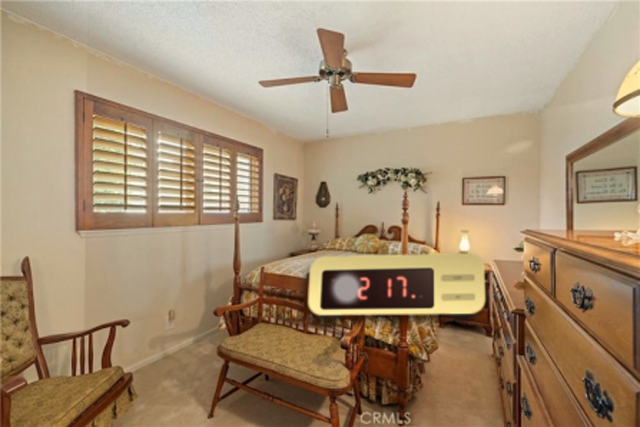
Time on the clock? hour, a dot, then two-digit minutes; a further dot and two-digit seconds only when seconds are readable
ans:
2.17
